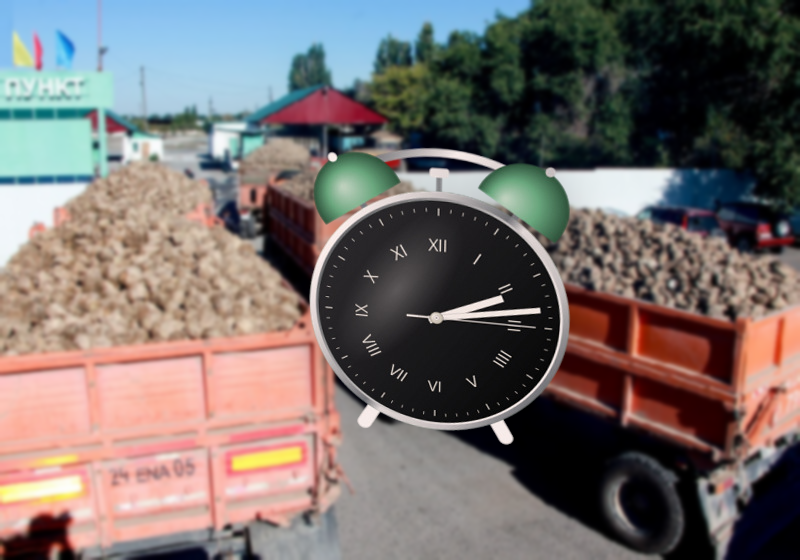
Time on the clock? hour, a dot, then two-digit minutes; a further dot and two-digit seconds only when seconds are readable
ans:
2.13.15
